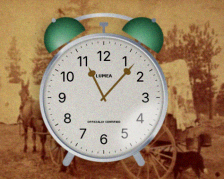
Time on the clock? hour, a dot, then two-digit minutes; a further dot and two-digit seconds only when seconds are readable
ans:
11.07
